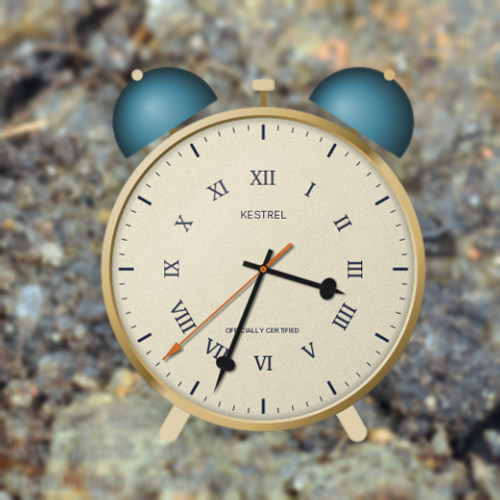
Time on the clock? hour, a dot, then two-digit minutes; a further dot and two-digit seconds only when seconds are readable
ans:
3.33.38
